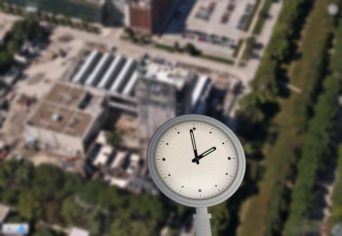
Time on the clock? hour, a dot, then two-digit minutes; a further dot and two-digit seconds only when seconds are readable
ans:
1.59
